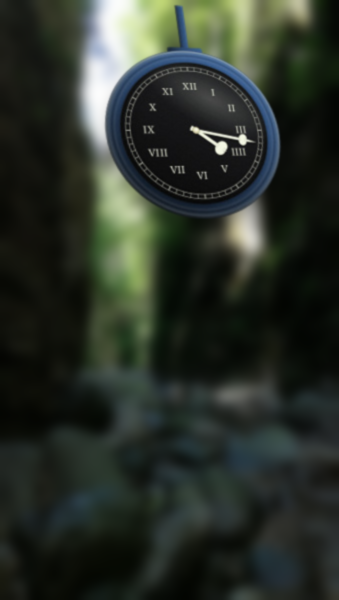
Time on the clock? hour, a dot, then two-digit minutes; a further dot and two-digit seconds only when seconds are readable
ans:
4.17
